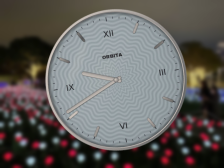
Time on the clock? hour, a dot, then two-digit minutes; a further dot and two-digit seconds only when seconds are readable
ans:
9.41
